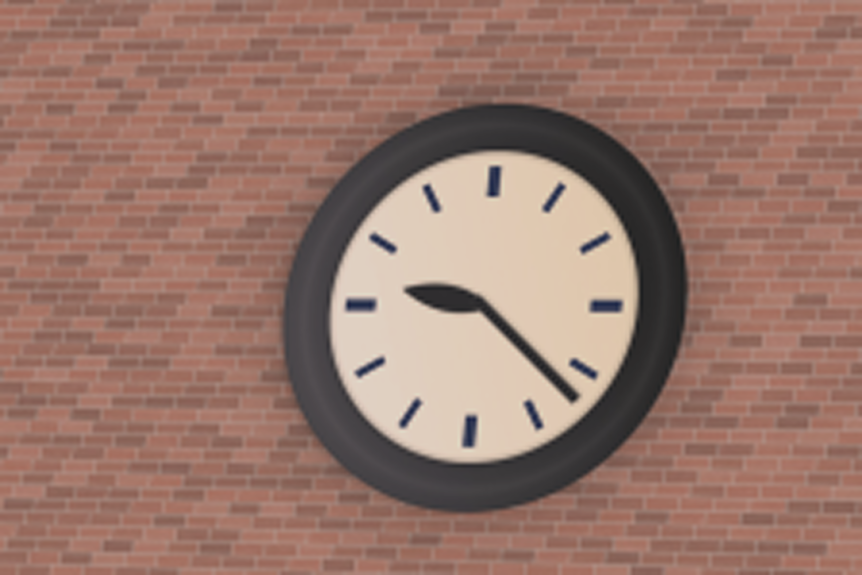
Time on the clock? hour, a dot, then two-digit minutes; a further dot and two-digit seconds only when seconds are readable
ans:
9.22
